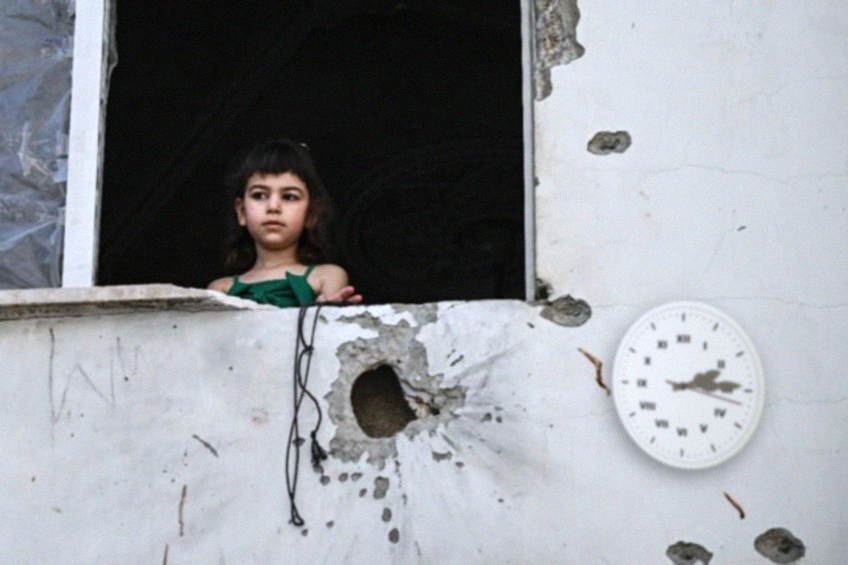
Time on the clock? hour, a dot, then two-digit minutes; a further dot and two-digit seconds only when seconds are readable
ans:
2.14.17
